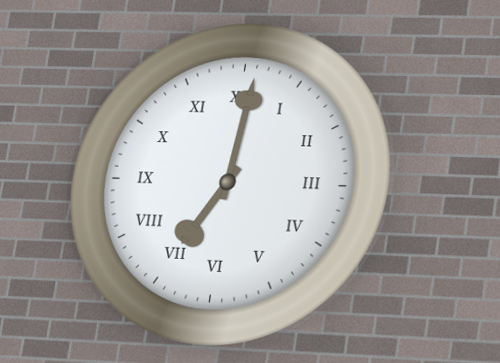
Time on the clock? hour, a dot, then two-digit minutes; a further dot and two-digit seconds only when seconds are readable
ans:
7.01
